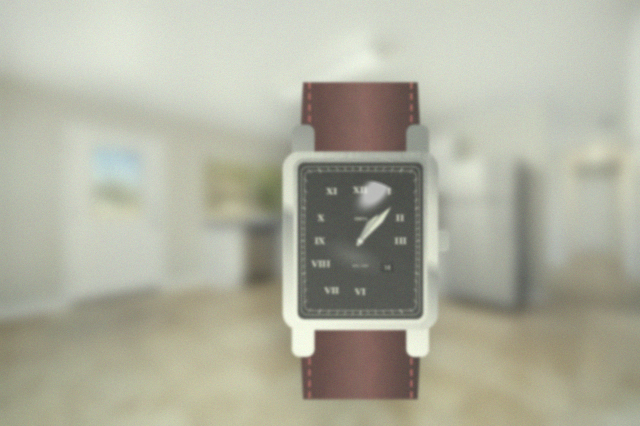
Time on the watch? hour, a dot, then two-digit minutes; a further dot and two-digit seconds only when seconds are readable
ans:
1.07
